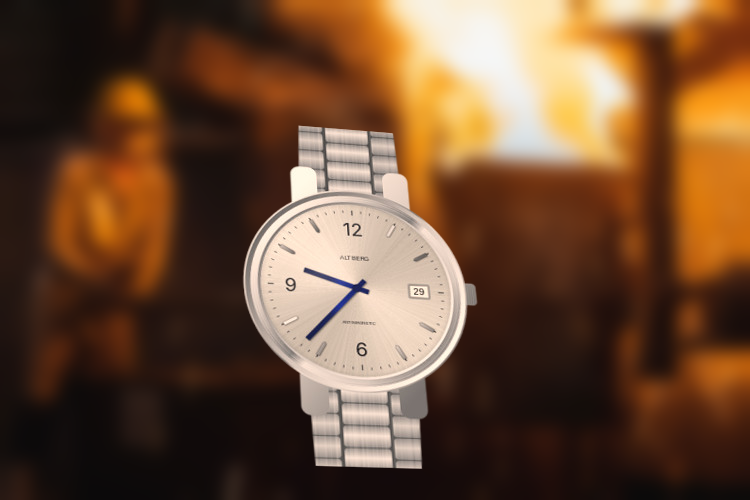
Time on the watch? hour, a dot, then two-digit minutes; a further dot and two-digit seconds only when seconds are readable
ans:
9.37
